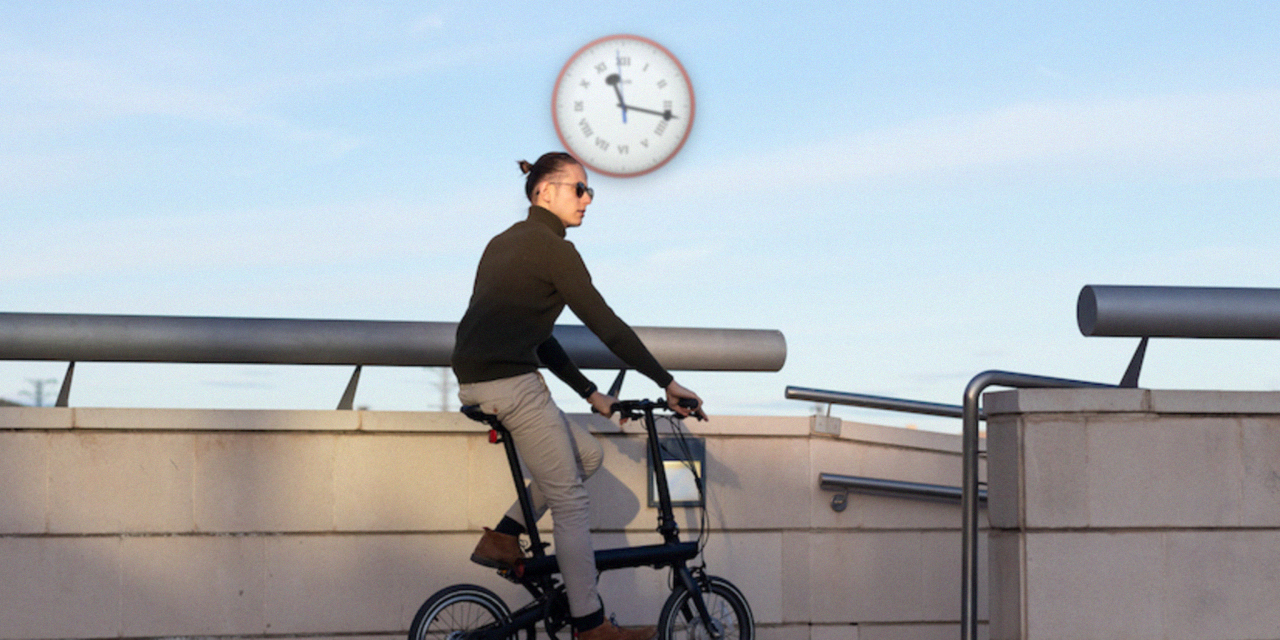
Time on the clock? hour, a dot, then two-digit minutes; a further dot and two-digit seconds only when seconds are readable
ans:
11.16.59
